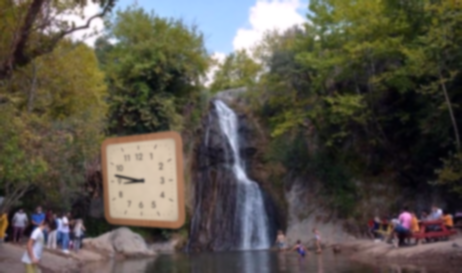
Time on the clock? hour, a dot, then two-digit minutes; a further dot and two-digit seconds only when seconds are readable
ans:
8.47
